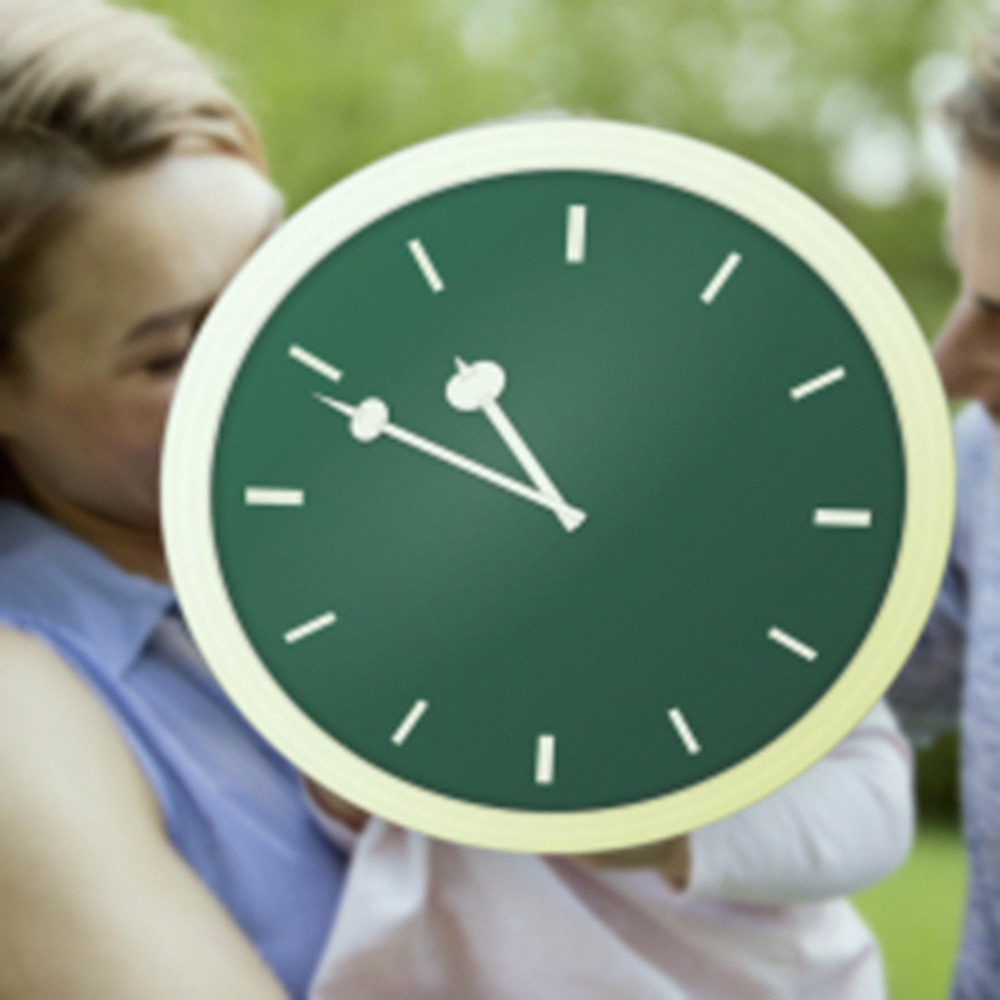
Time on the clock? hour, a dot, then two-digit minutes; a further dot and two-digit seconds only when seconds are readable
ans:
10.49
